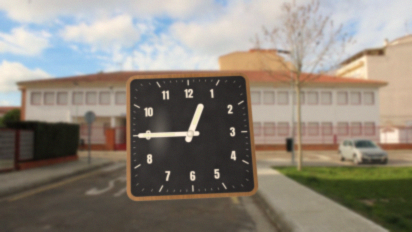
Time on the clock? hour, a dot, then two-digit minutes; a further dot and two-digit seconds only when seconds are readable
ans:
12.45
